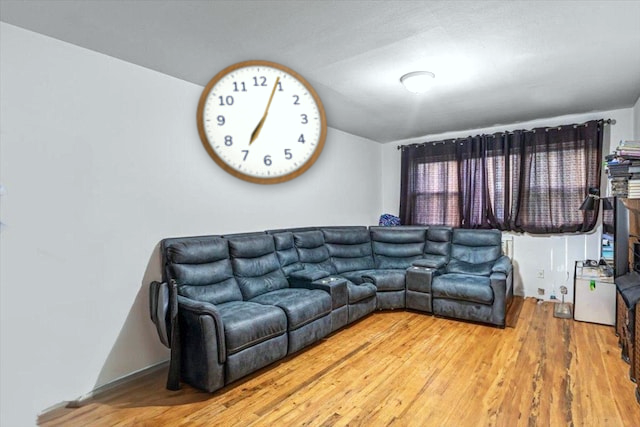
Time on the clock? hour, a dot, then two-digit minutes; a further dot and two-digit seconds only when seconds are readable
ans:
7.04
